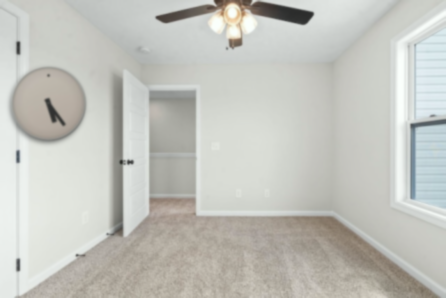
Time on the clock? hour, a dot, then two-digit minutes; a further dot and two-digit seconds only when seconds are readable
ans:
5.24
